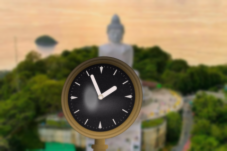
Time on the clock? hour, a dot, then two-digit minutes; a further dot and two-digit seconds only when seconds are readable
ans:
1.56
